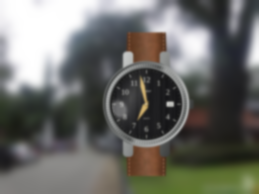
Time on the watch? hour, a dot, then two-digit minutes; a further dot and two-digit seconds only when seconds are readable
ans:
6.58
